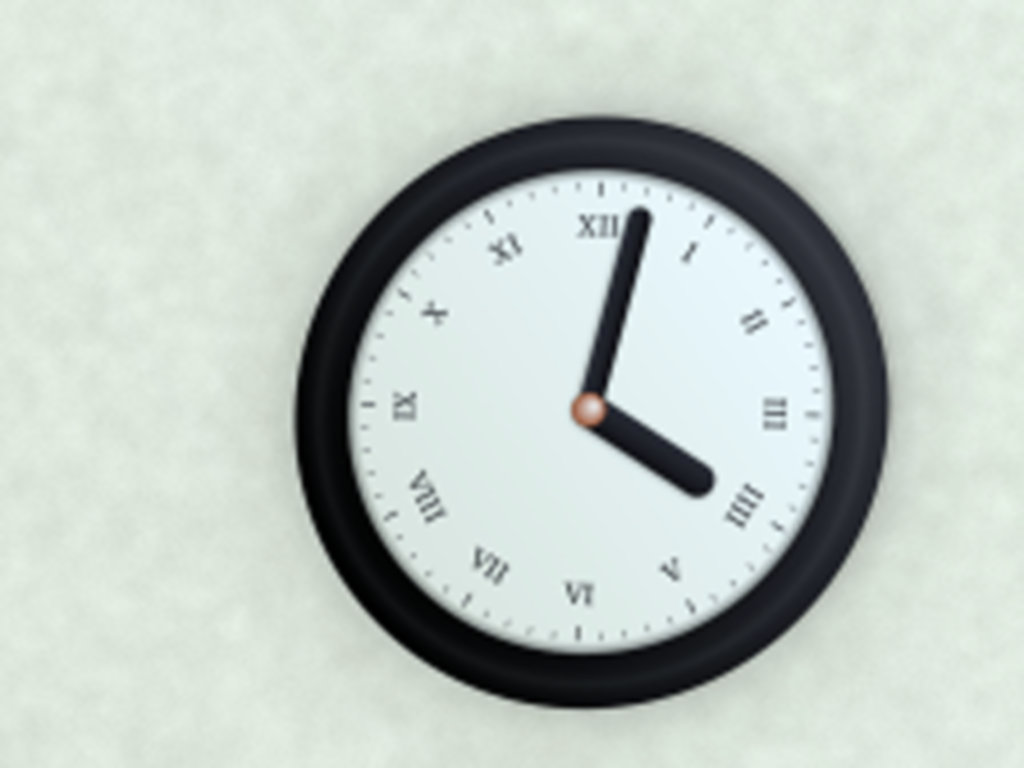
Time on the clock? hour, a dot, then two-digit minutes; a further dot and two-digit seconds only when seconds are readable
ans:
4.02
